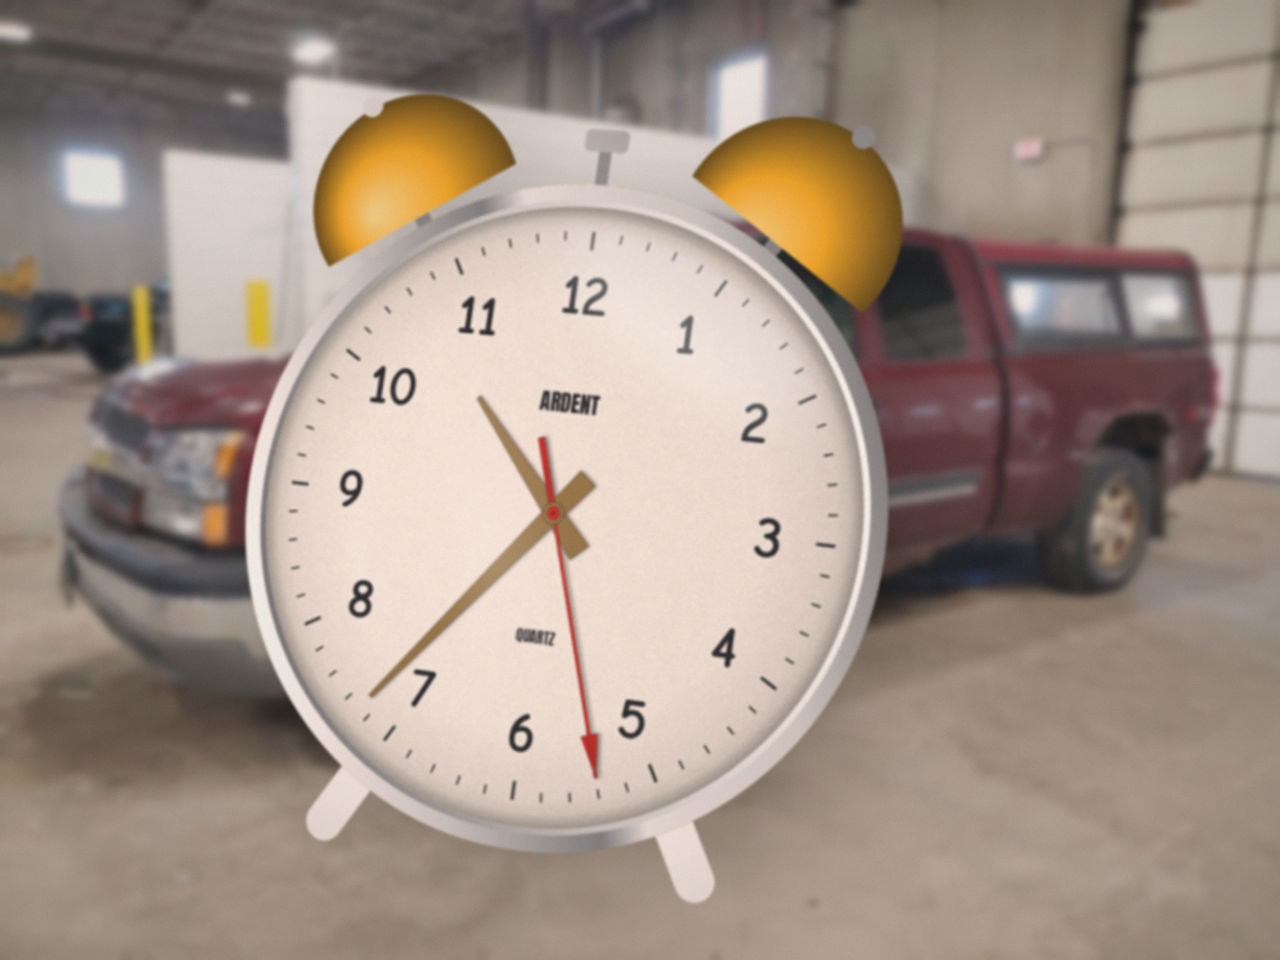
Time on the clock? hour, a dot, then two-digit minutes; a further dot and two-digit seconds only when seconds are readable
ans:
10.36.27
